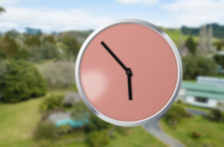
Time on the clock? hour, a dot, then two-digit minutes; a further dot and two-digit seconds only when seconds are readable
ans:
5.53
